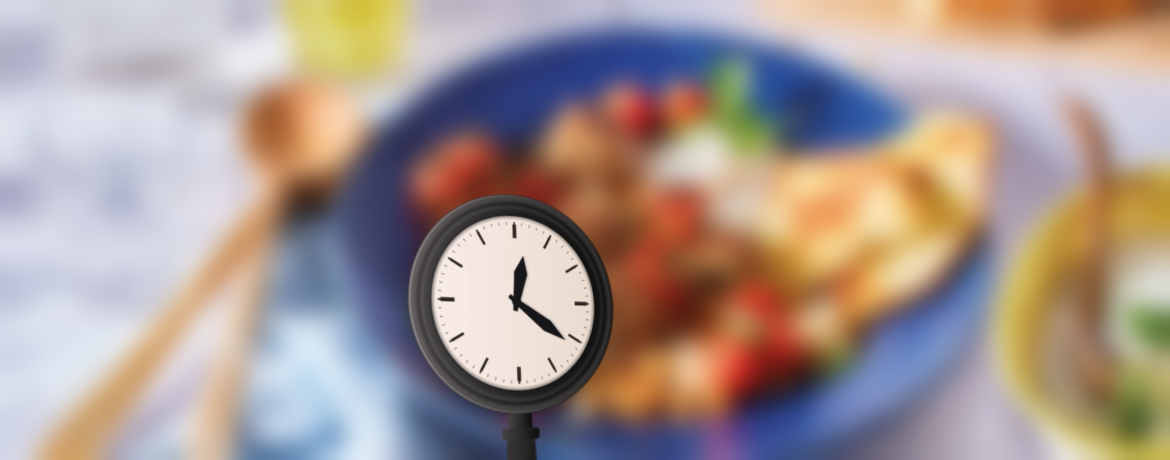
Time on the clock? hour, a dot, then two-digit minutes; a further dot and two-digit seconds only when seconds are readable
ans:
12.21
